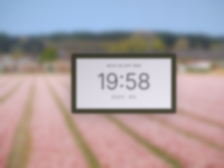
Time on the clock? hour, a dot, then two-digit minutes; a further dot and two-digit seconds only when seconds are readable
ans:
19.58
